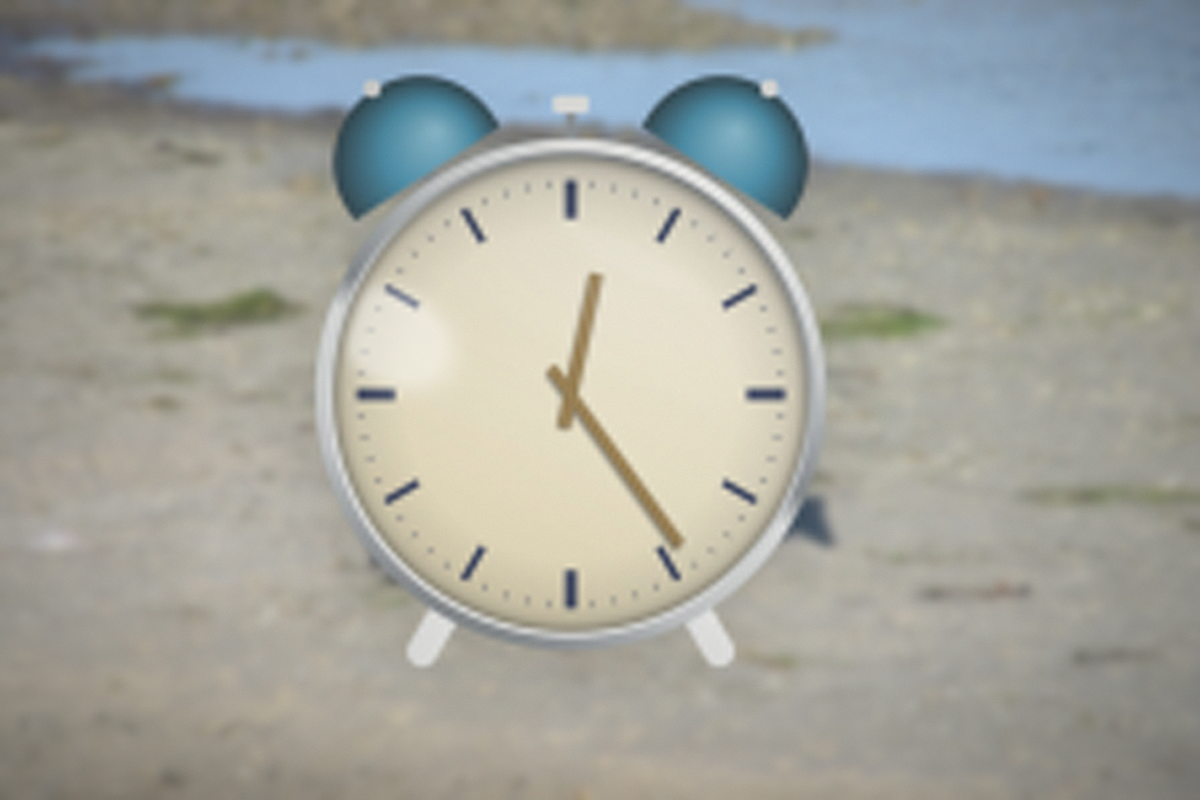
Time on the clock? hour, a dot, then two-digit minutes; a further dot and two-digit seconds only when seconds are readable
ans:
12.24
